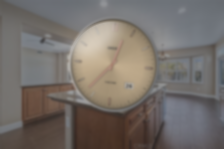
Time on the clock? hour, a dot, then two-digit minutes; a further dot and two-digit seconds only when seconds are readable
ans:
12.37
